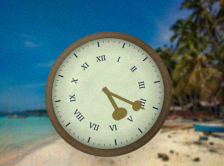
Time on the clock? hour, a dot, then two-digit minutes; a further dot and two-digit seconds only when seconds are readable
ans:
5.21
